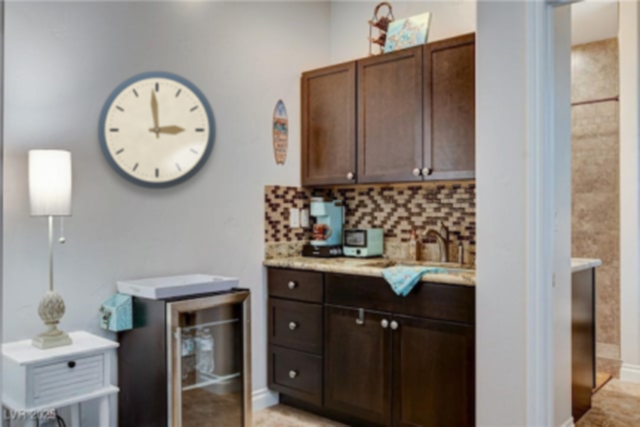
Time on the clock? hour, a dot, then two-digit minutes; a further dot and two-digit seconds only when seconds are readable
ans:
2.59
